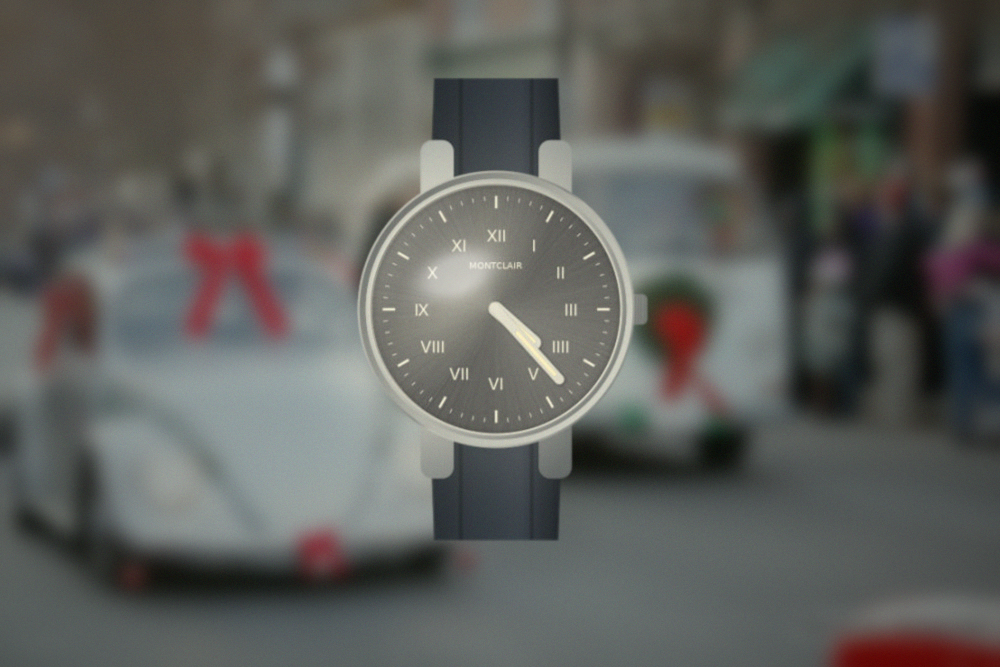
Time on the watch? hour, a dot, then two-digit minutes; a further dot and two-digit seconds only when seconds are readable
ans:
4.23
